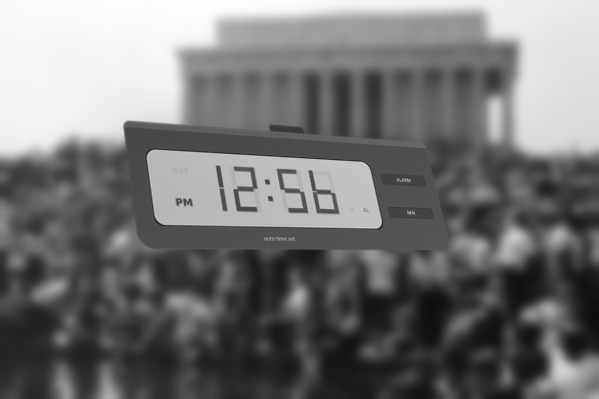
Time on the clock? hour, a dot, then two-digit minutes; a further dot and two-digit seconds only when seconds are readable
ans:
12.56
